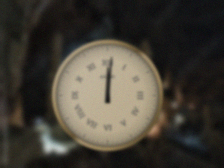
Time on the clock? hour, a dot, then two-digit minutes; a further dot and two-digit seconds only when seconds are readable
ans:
12.01
